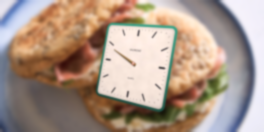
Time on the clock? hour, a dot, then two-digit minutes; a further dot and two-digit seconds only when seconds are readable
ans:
9.49
